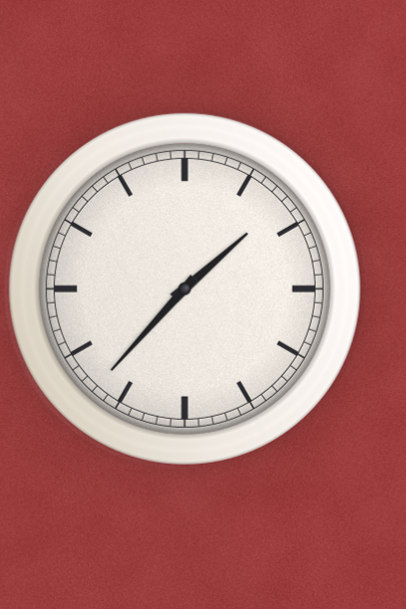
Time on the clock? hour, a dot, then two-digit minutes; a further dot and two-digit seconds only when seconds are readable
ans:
1.37
